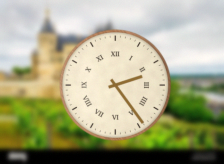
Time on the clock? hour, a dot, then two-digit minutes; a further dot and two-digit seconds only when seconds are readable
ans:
2.24
